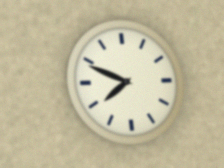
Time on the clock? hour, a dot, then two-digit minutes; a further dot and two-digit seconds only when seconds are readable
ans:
7.49
